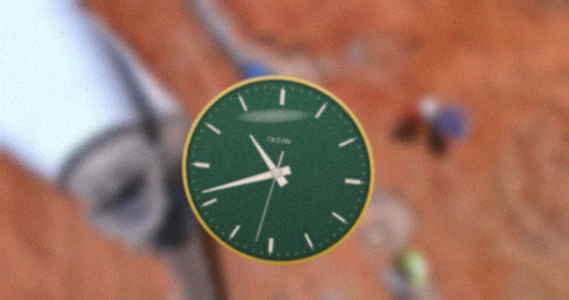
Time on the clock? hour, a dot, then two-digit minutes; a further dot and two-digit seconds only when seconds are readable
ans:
10.41.32
